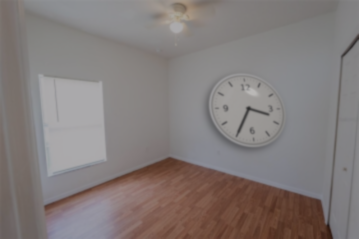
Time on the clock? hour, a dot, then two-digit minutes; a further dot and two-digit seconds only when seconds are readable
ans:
3.35
